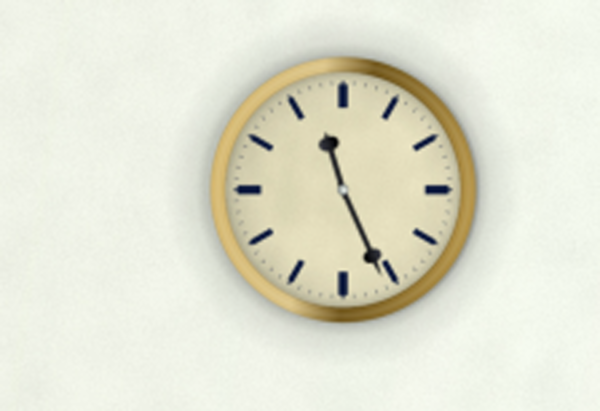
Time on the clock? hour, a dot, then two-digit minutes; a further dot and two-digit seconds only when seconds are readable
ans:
11.26
